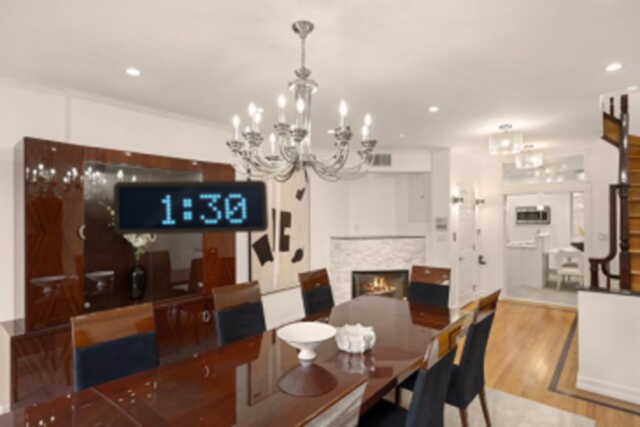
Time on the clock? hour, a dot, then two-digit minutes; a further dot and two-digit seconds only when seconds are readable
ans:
1.30
